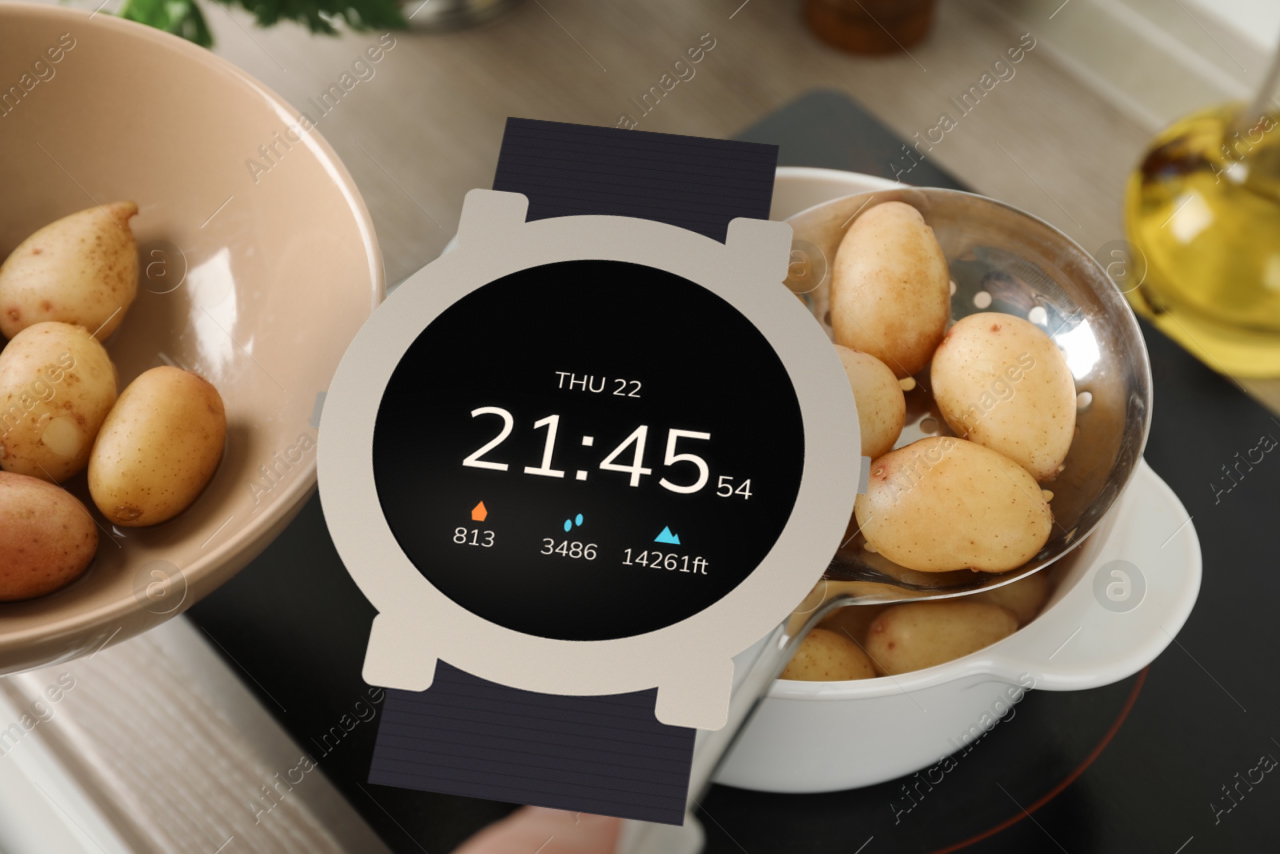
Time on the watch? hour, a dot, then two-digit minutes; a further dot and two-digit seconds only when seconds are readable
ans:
21.45.54
